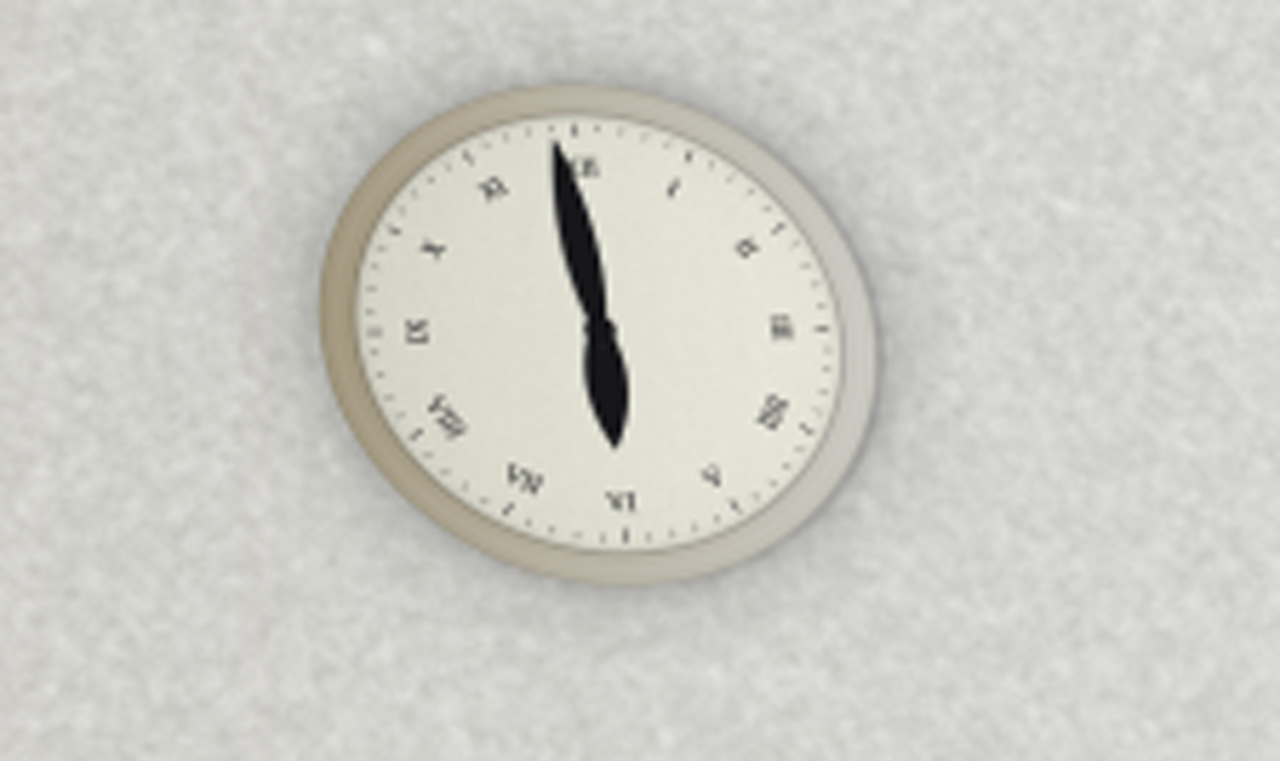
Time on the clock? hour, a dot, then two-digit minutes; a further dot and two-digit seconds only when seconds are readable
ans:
5.59
